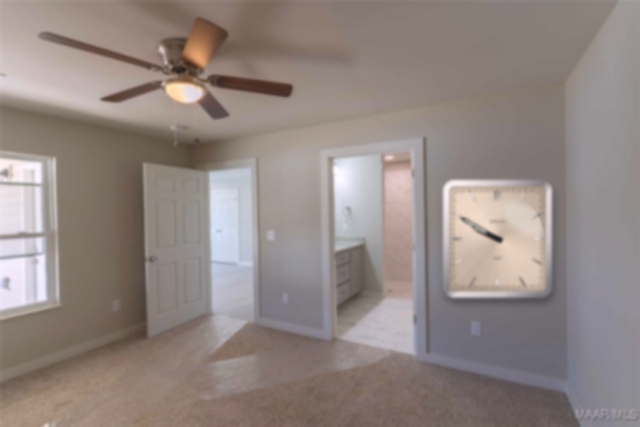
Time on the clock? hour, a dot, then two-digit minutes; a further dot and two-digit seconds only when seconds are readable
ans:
9.50
